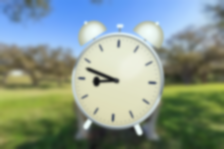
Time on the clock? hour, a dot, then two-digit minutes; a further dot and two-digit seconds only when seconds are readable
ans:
8.48
